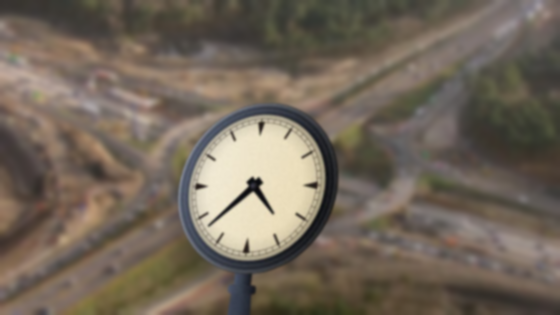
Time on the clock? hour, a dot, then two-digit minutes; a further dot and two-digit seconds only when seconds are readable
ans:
4.38
